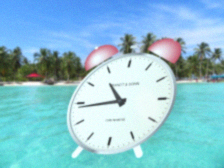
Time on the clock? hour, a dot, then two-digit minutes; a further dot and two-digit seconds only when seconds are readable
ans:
10.44
